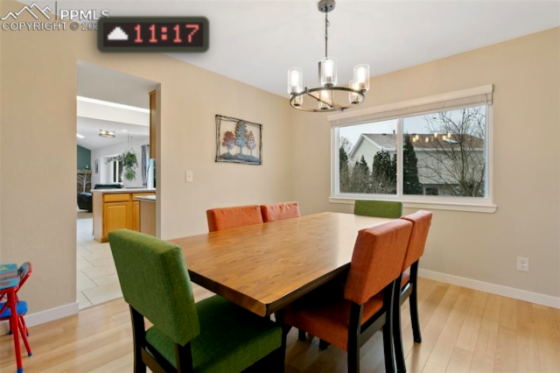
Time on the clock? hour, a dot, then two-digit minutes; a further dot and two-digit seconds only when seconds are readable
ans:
11.17
